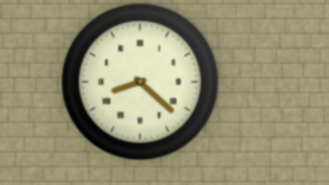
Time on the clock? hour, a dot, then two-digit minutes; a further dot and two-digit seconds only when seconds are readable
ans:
8.22
